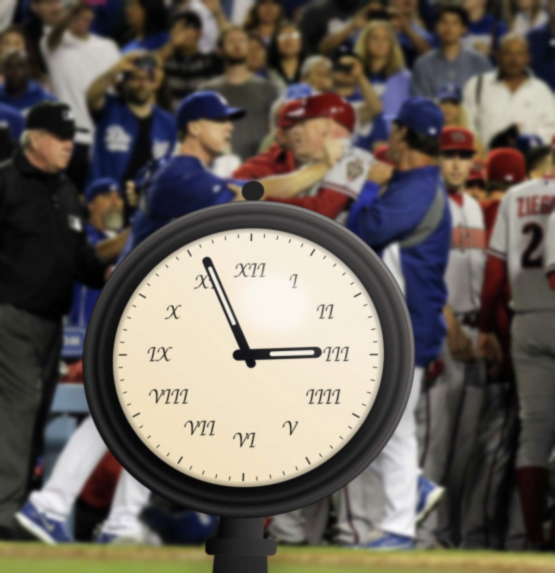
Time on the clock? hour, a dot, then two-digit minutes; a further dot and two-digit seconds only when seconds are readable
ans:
2.56
